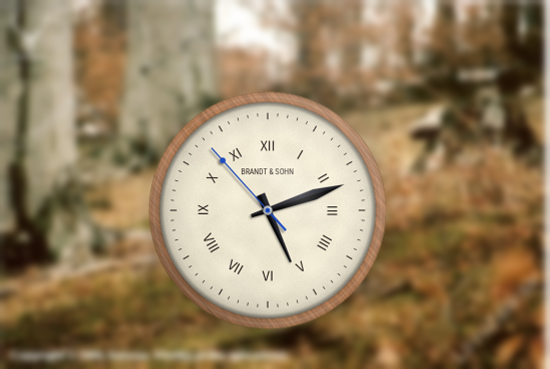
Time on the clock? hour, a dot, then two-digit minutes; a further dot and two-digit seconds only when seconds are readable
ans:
5.11.53
